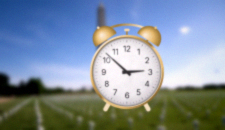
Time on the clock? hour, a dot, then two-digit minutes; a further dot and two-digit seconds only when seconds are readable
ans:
2.52
